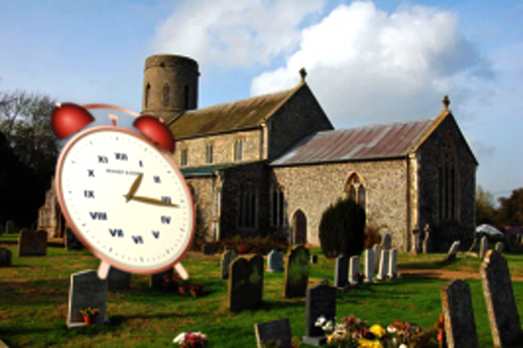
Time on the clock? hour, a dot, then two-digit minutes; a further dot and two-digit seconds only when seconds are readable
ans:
1.16
